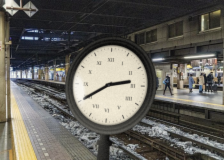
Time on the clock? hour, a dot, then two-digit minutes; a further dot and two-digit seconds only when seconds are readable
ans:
2.40
